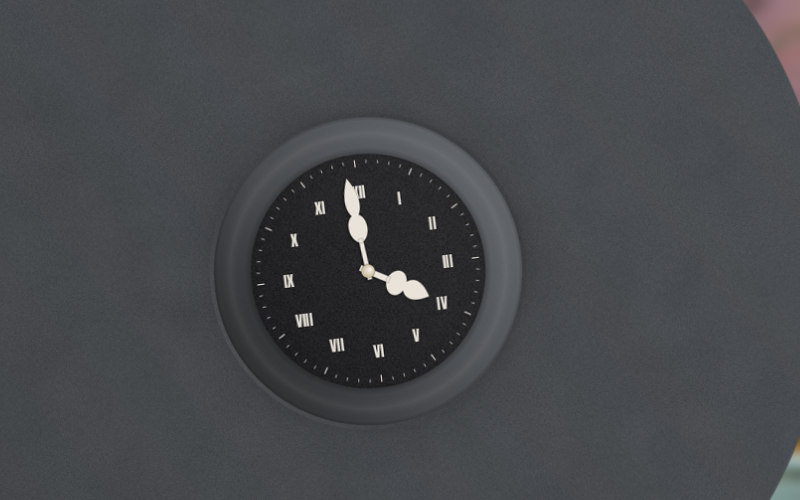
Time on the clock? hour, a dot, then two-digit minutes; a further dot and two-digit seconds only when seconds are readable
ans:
3.59
